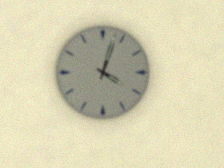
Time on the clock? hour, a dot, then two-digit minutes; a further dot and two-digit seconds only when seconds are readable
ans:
4.03
